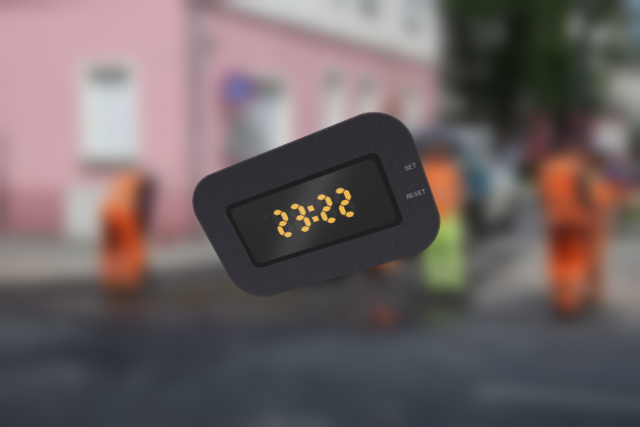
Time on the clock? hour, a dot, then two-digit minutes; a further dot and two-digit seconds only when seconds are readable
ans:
23.22
